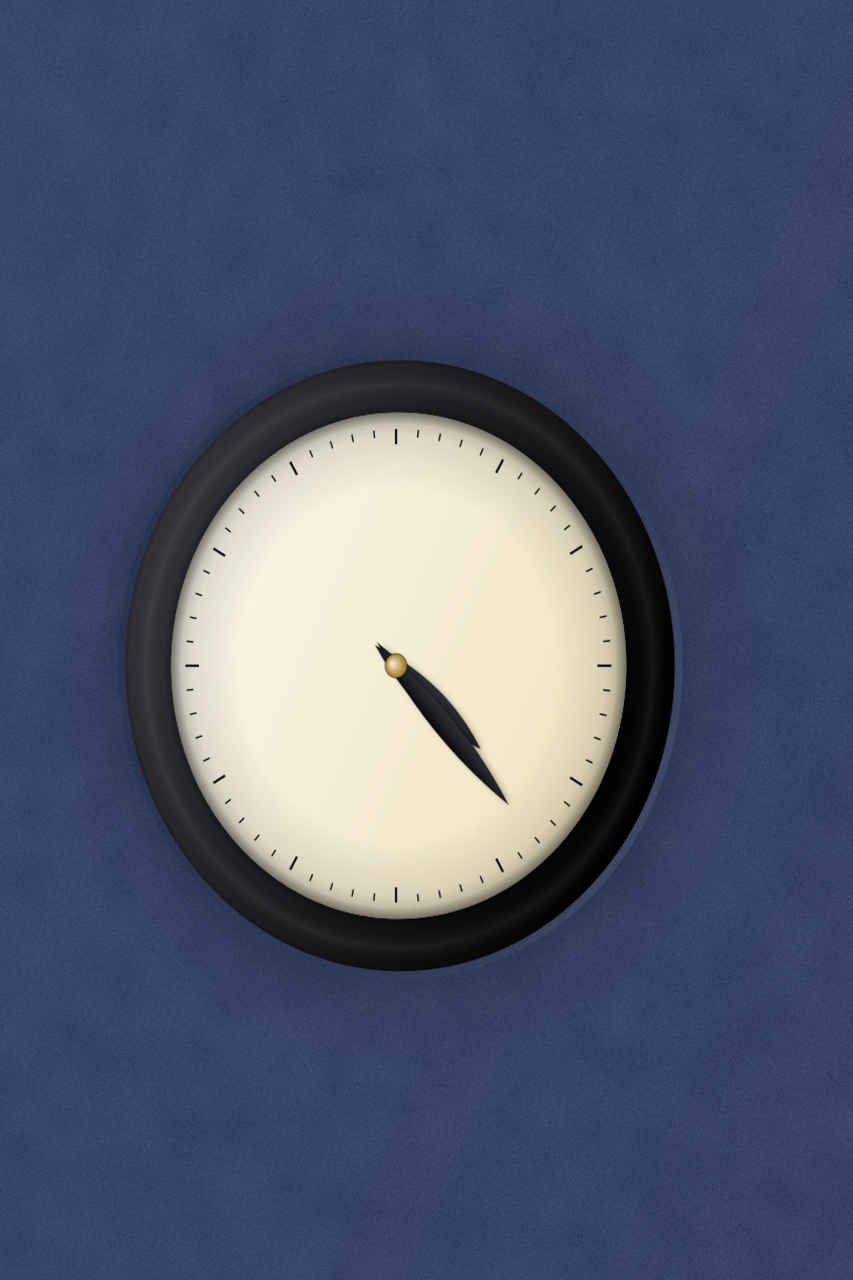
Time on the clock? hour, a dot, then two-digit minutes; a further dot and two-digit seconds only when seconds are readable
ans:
4.23
